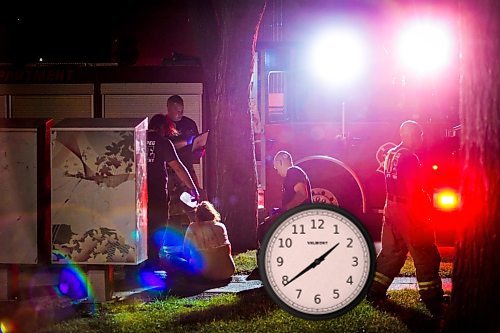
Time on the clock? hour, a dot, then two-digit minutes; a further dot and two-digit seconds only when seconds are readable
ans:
1.39
